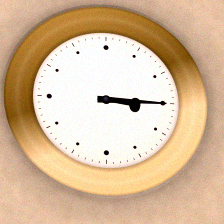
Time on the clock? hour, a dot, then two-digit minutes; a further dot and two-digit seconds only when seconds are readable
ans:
3.15
